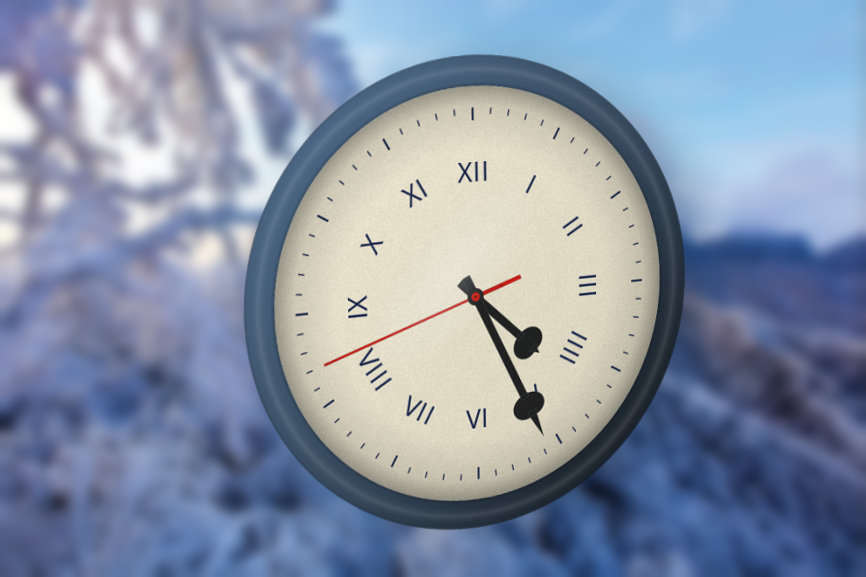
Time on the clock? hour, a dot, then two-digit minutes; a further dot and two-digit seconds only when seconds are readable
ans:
4.25.42
